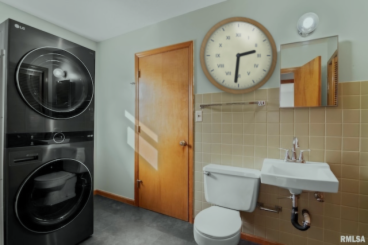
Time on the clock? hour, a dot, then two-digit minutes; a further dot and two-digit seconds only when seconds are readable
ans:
2.31
